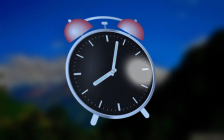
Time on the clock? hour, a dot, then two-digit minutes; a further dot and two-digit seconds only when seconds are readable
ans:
8.03
